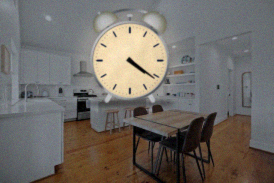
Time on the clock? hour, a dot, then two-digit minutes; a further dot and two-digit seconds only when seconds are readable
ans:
4.21
